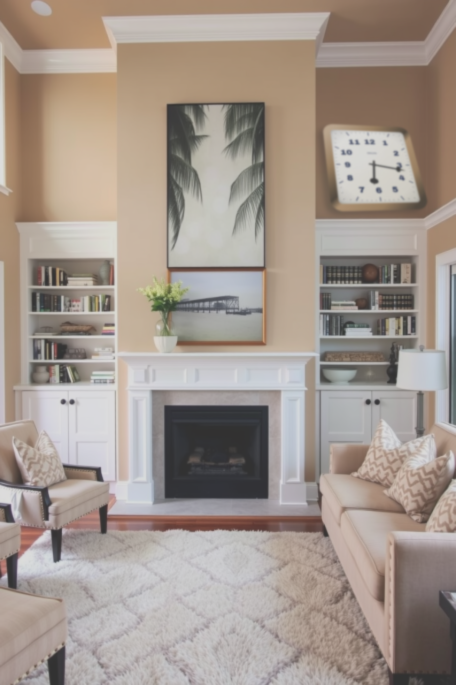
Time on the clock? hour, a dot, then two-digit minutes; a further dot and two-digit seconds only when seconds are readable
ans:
6.17
